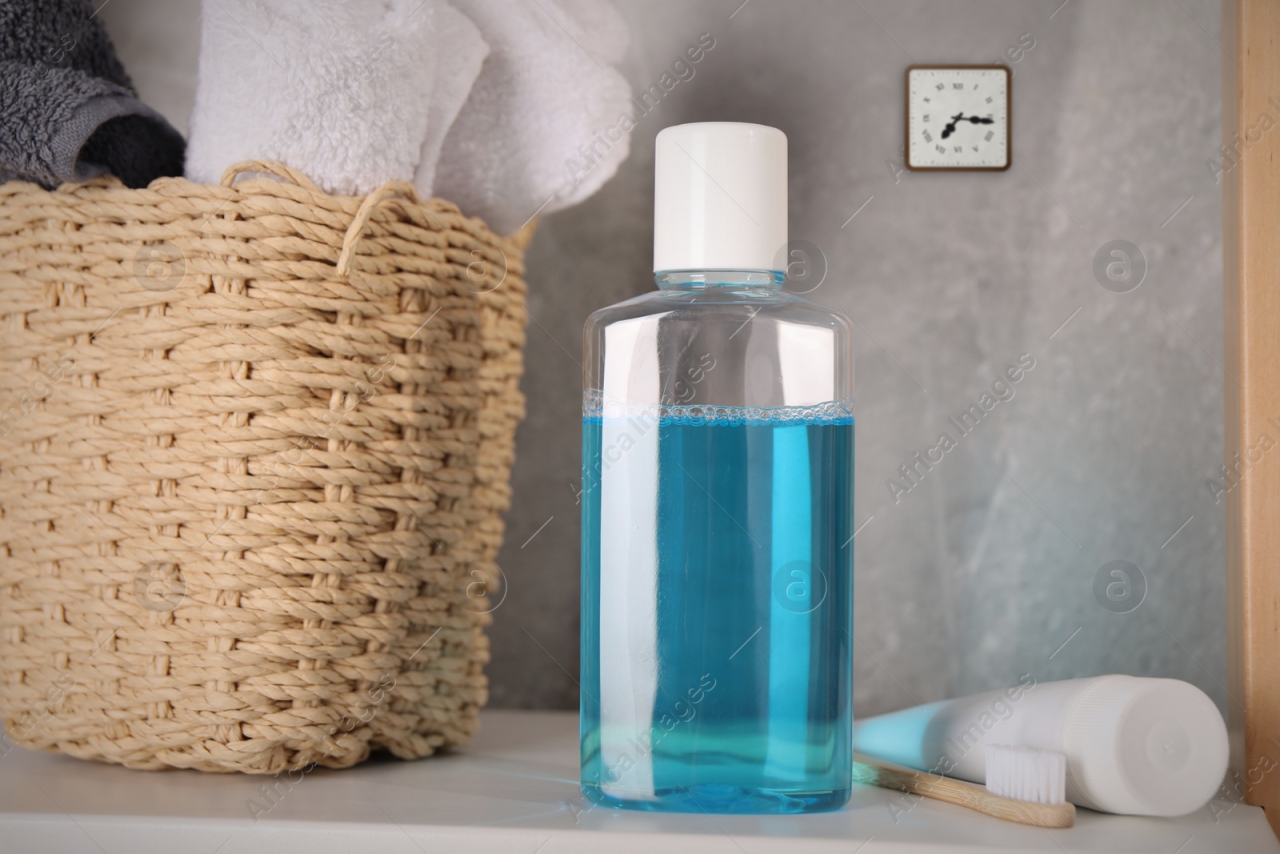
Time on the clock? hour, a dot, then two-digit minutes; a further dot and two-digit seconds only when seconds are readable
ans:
7.16
